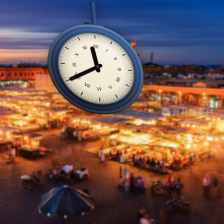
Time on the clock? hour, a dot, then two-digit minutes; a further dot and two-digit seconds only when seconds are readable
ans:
11.40
